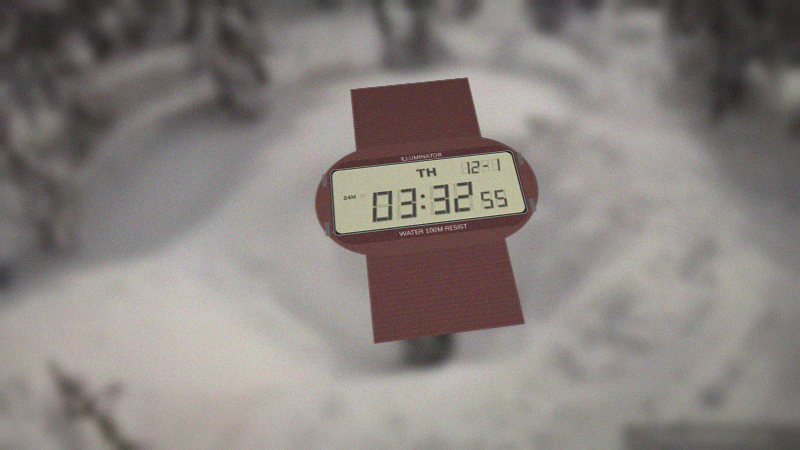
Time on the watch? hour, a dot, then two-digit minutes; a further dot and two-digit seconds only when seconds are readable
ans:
3.32.55
